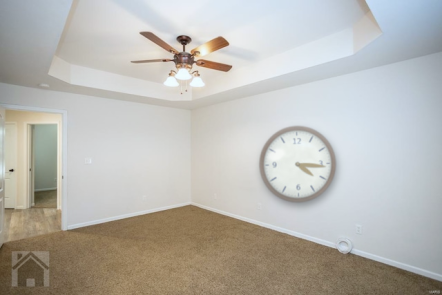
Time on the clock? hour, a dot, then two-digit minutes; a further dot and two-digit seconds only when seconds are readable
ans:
4.16
